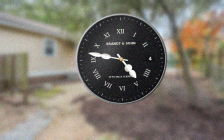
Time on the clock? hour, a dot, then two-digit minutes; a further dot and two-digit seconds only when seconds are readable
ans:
4.47
